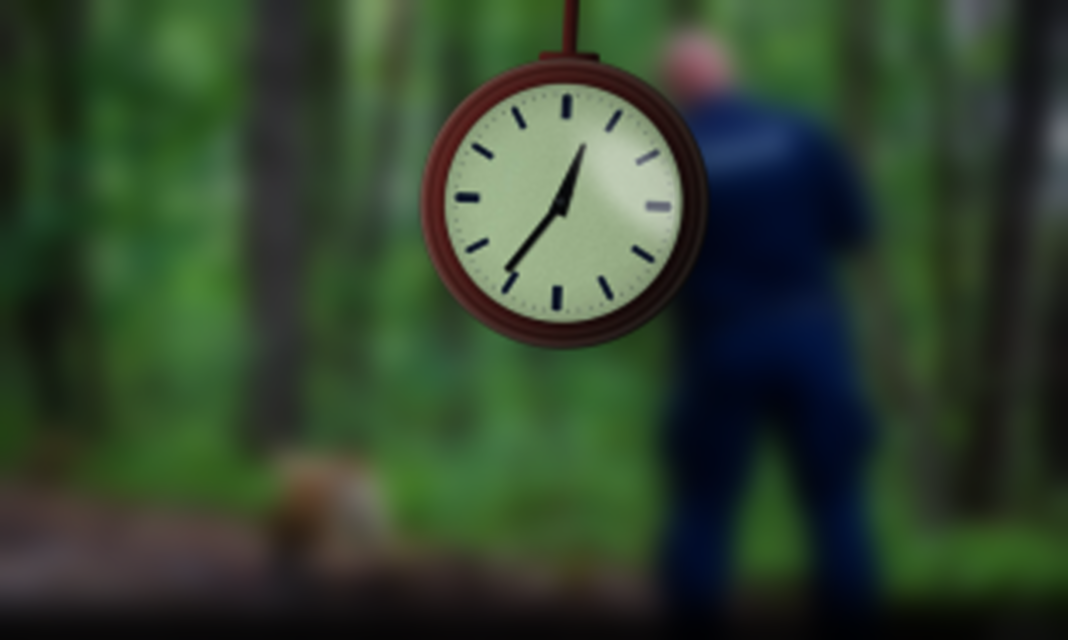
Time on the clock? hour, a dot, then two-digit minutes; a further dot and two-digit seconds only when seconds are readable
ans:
12.36
